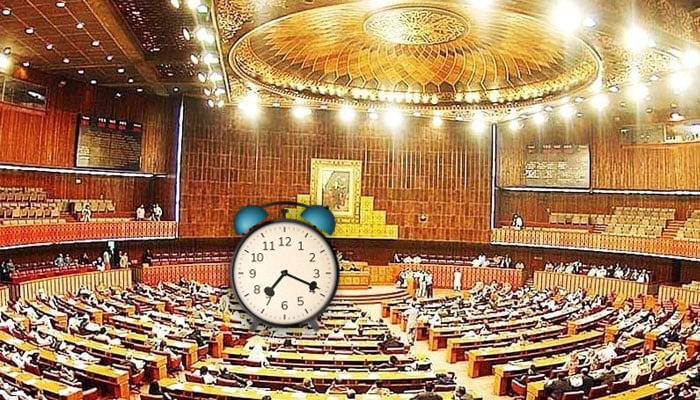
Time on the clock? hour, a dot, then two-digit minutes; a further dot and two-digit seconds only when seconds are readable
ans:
7.19
